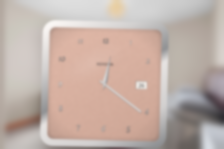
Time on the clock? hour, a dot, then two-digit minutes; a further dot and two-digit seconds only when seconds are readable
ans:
12.21
